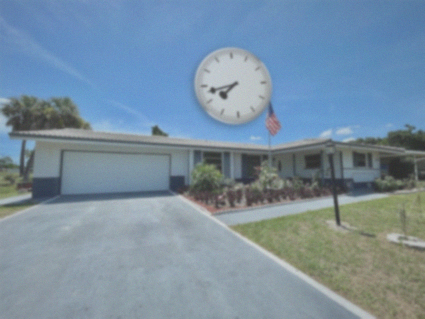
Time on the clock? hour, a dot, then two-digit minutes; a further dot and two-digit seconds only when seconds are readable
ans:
7.43
